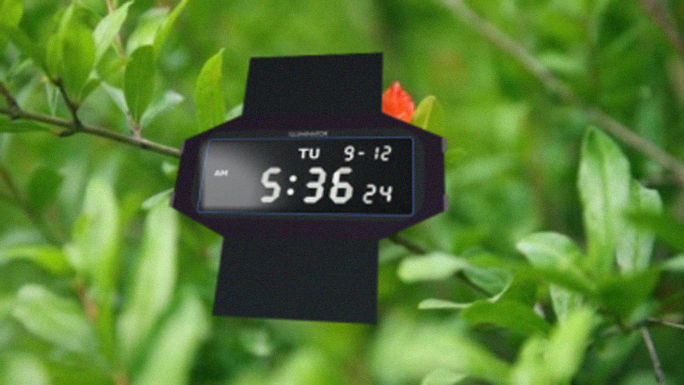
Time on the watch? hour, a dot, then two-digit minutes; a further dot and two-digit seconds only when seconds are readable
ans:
5.36.24
